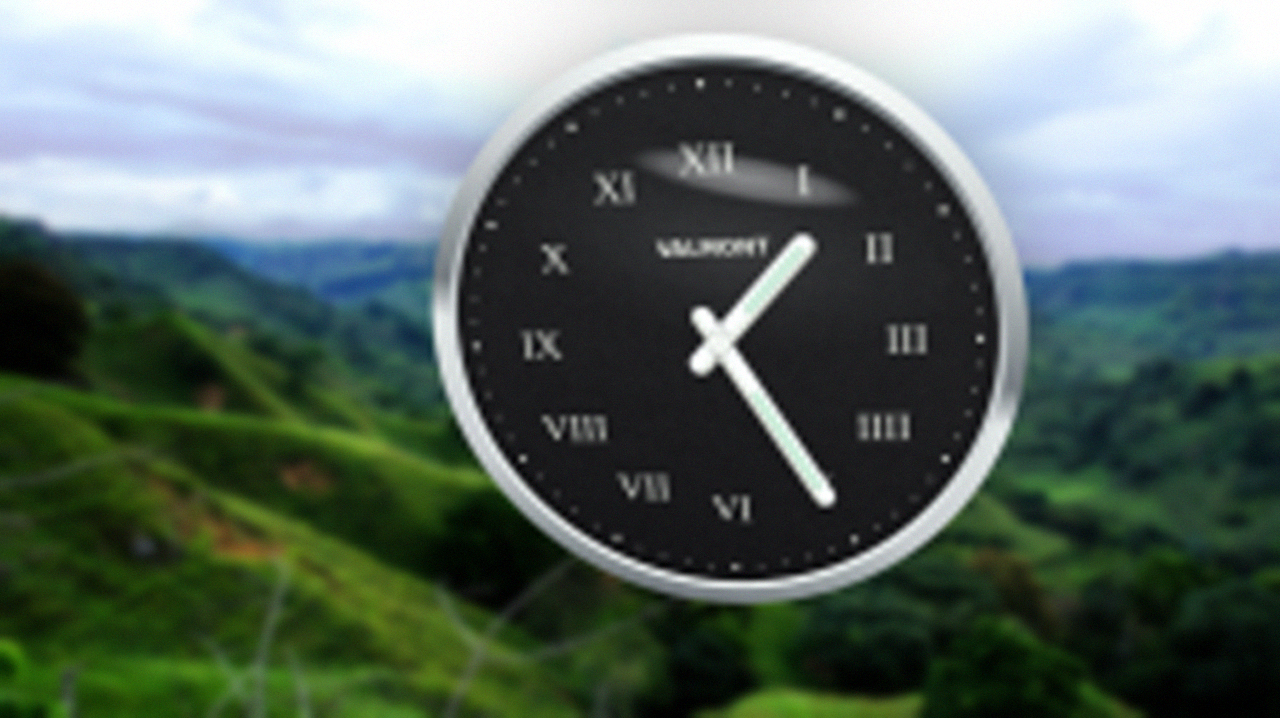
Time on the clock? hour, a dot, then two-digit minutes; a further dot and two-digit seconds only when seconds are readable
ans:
1.25
